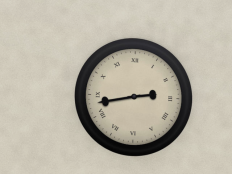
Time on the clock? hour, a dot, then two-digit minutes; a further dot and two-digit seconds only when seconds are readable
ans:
2.43
